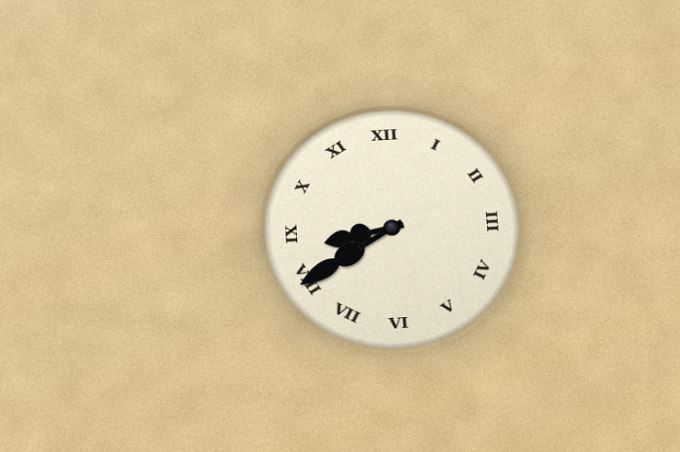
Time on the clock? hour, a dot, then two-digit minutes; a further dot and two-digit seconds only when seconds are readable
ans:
8.40
